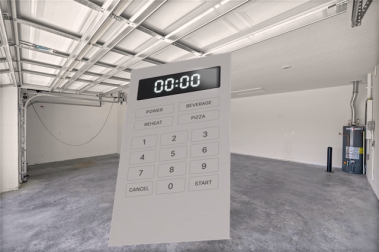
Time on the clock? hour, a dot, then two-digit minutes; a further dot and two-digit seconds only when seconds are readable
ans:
0.00
